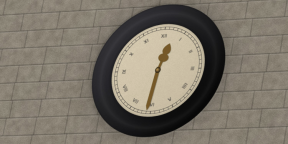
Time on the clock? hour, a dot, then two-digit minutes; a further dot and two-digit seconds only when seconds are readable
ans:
12.31
